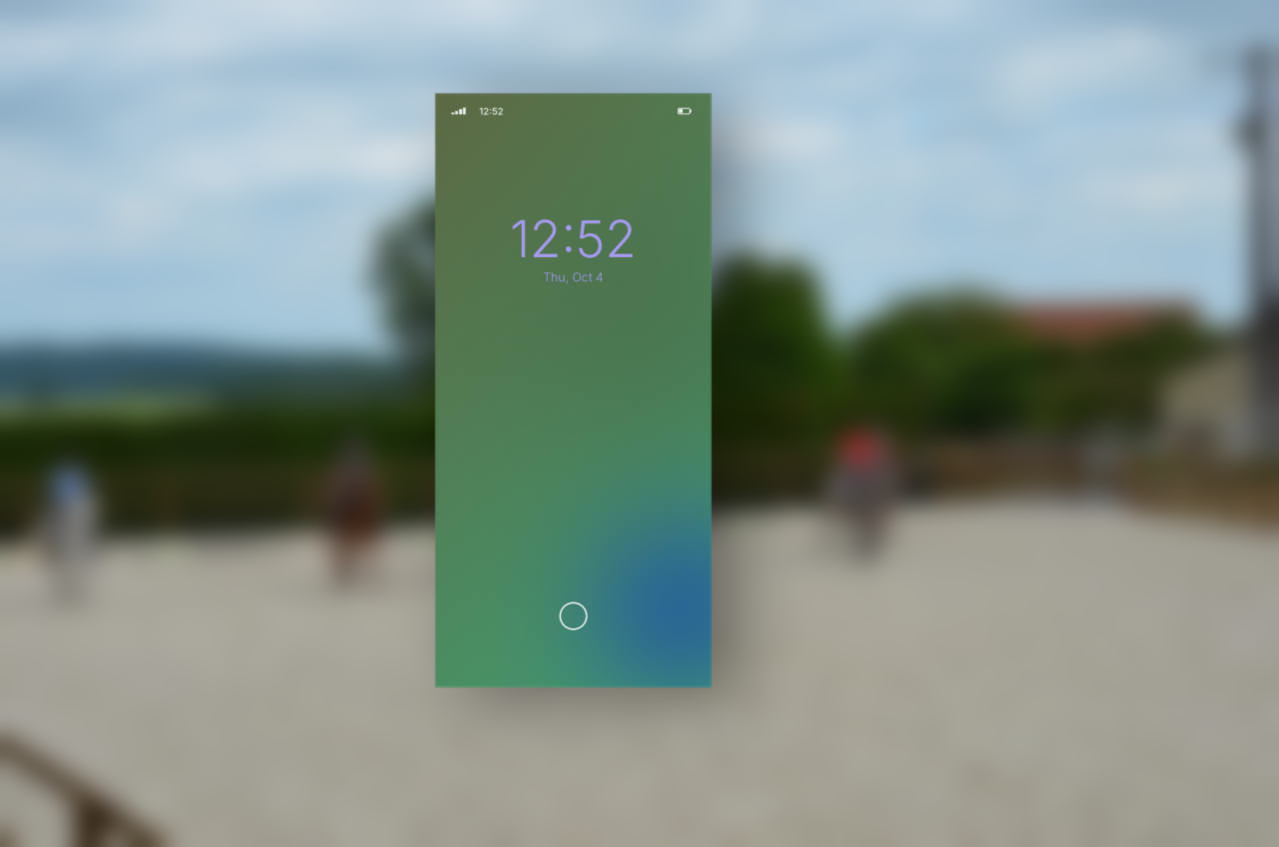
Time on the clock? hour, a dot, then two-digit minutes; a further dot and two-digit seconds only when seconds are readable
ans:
12.52
